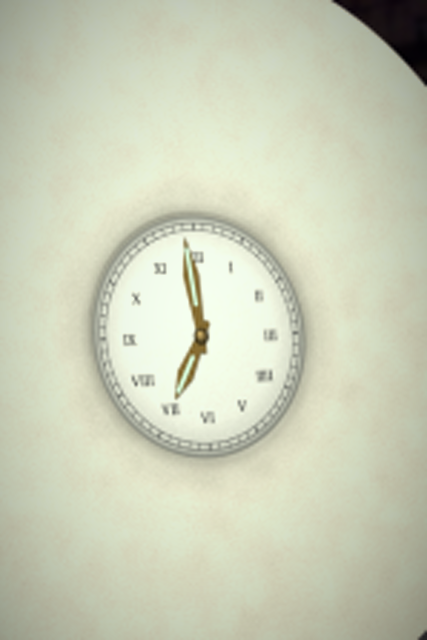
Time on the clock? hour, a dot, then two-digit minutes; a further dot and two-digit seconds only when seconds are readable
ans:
6.59
